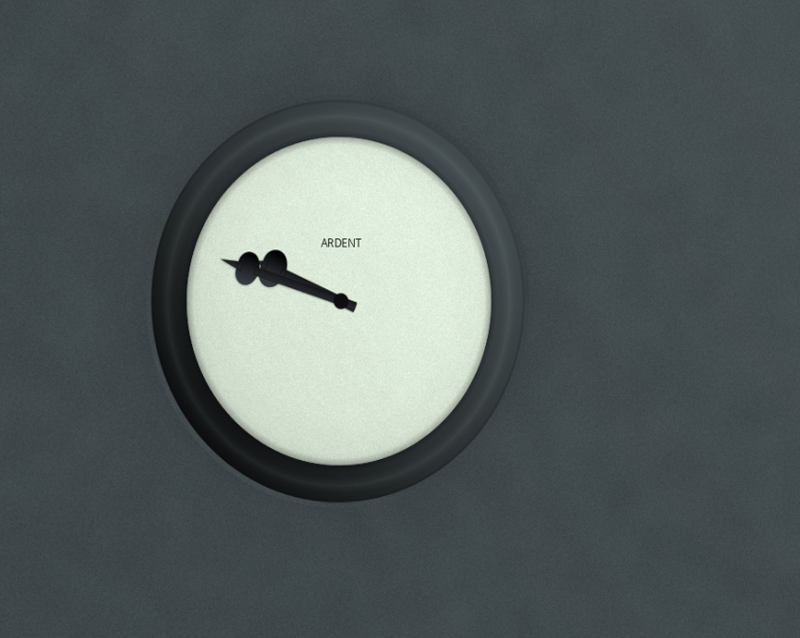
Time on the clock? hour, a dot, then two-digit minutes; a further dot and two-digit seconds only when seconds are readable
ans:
9.48
